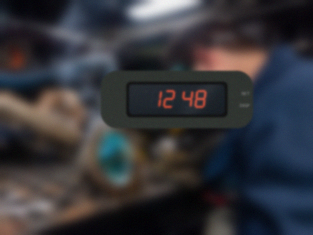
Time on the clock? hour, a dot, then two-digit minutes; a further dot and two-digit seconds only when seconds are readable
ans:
12.48
